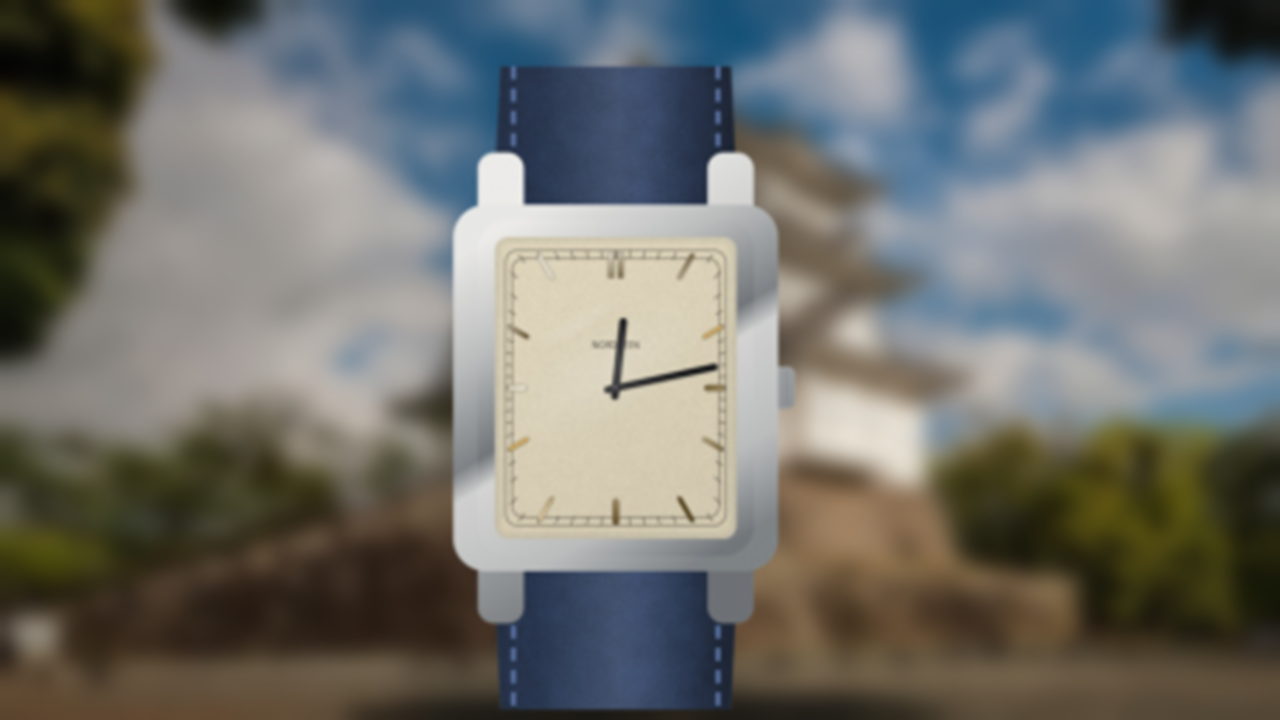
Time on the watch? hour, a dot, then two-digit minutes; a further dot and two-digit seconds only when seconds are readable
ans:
12.13
